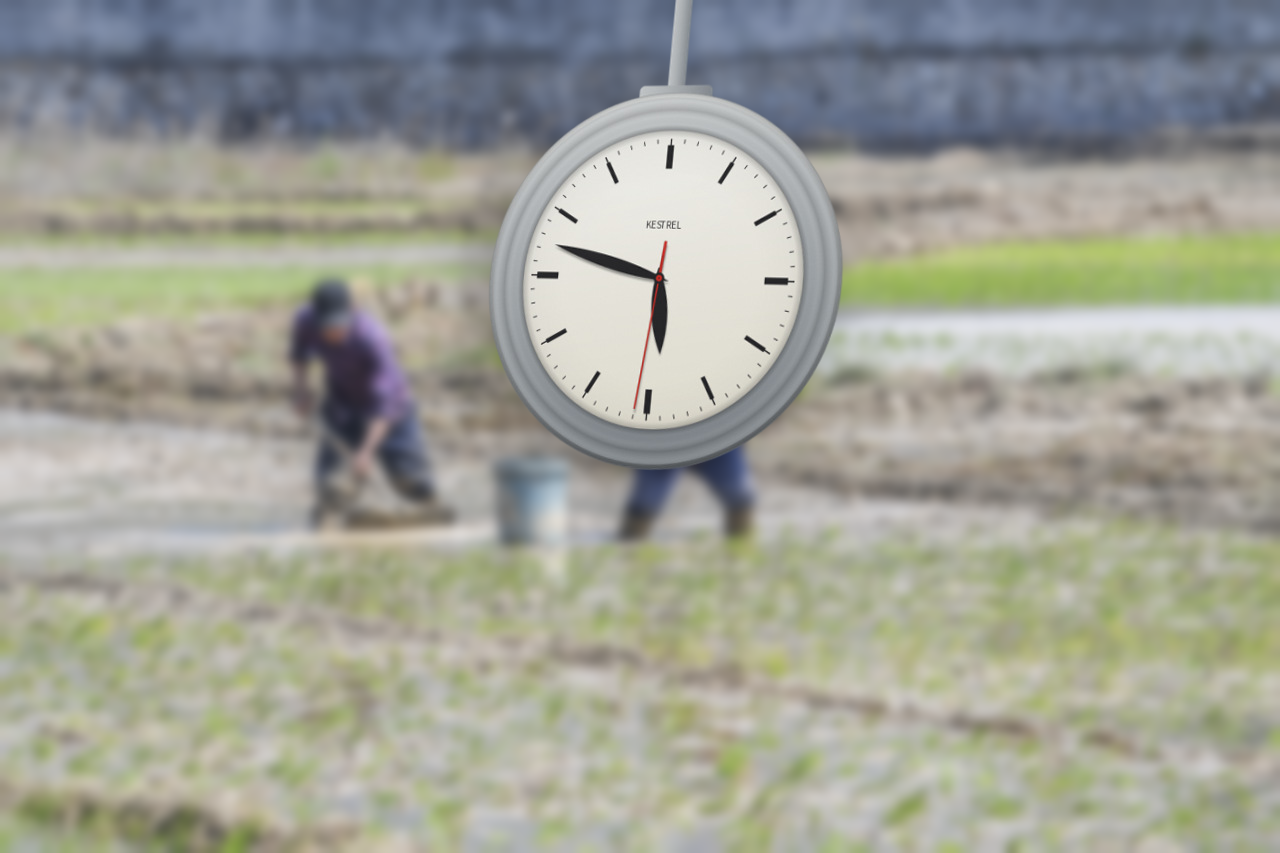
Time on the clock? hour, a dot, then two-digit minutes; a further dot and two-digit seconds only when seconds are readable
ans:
5.47.31
